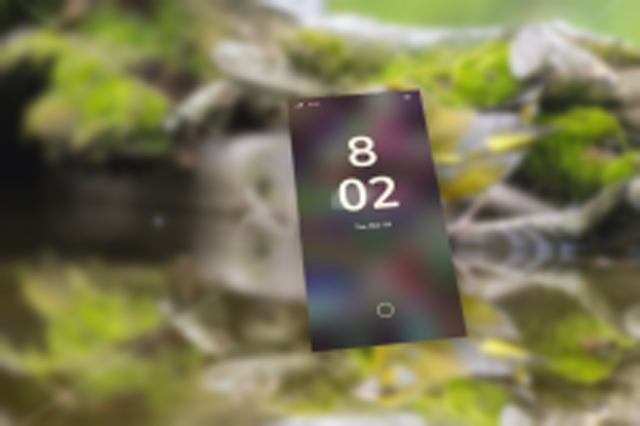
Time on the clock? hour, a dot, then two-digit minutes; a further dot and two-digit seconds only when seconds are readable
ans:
8.02
